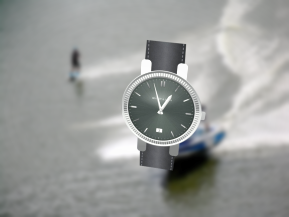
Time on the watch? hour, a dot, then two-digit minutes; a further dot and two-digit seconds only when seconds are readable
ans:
12.57
